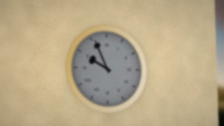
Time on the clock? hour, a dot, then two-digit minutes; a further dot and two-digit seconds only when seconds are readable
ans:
9.56
